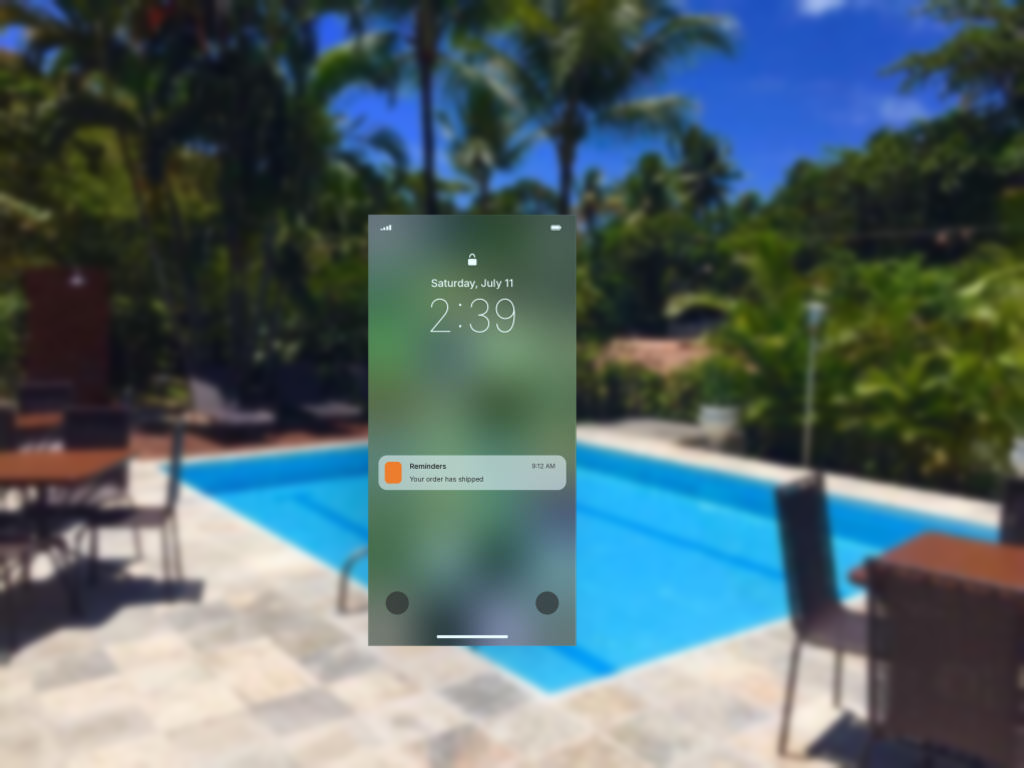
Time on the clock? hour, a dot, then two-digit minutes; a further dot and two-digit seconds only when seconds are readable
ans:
2.39
